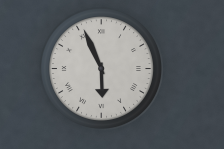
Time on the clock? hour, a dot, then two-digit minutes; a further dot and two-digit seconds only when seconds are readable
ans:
5.56
